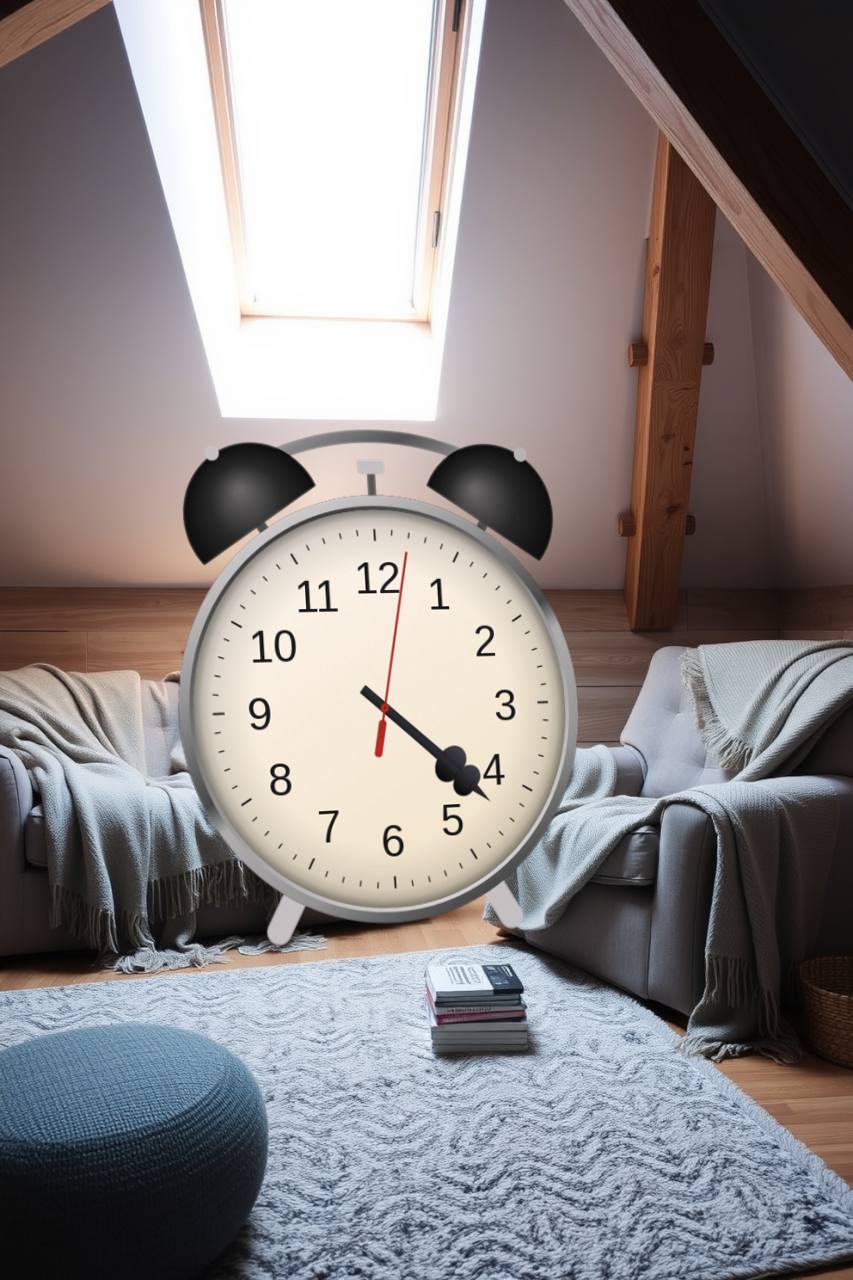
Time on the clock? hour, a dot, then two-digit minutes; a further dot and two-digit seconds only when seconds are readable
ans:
4.22.02
